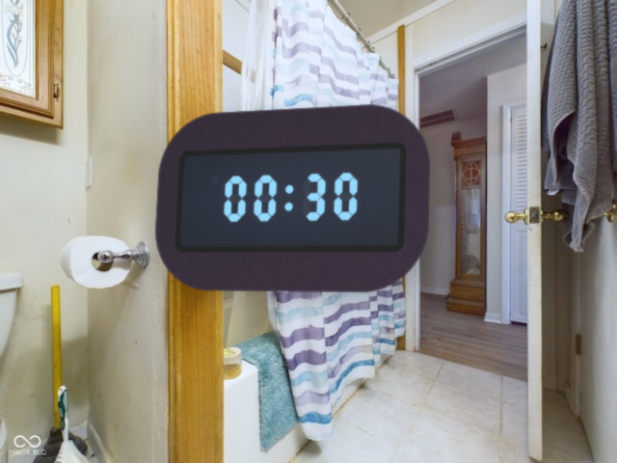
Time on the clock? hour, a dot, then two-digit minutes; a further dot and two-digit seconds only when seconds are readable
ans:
0.30
